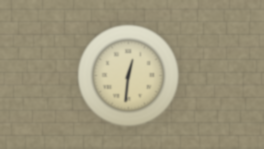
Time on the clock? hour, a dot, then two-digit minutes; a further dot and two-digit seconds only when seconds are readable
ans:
12.31
